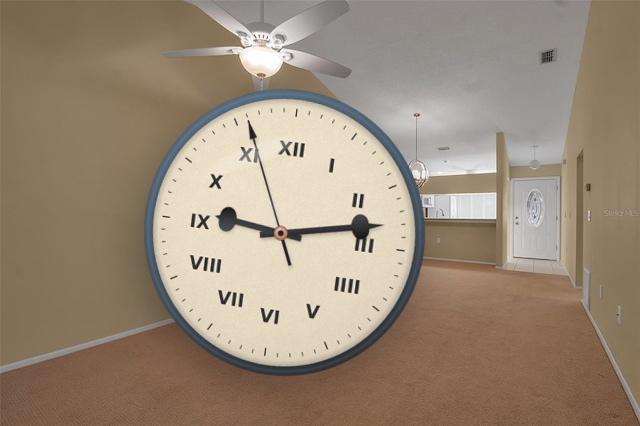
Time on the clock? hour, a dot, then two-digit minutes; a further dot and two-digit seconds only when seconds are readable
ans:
9.12.56
